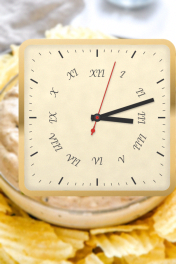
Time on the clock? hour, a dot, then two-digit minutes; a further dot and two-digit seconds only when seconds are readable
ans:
3.12.03
